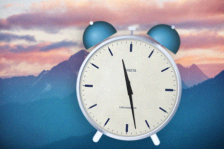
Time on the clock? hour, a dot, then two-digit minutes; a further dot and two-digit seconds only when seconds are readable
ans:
11.28
